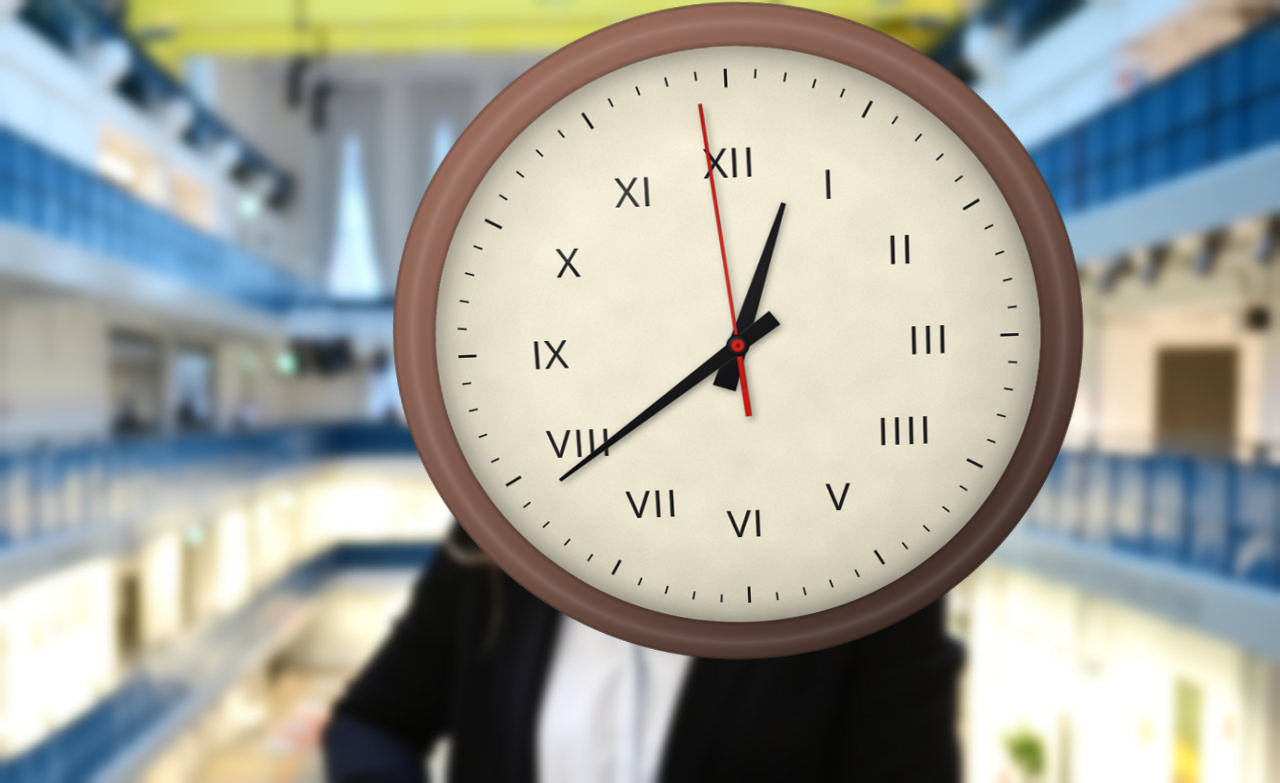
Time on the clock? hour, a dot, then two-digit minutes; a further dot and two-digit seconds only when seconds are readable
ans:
12.38.59
